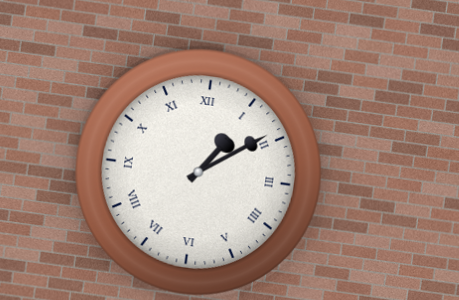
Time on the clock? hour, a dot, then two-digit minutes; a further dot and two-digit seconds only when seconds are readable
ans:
1.09
